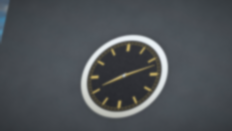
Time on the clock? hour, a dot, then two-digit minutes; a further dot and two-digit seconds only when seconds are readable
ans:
8.12
